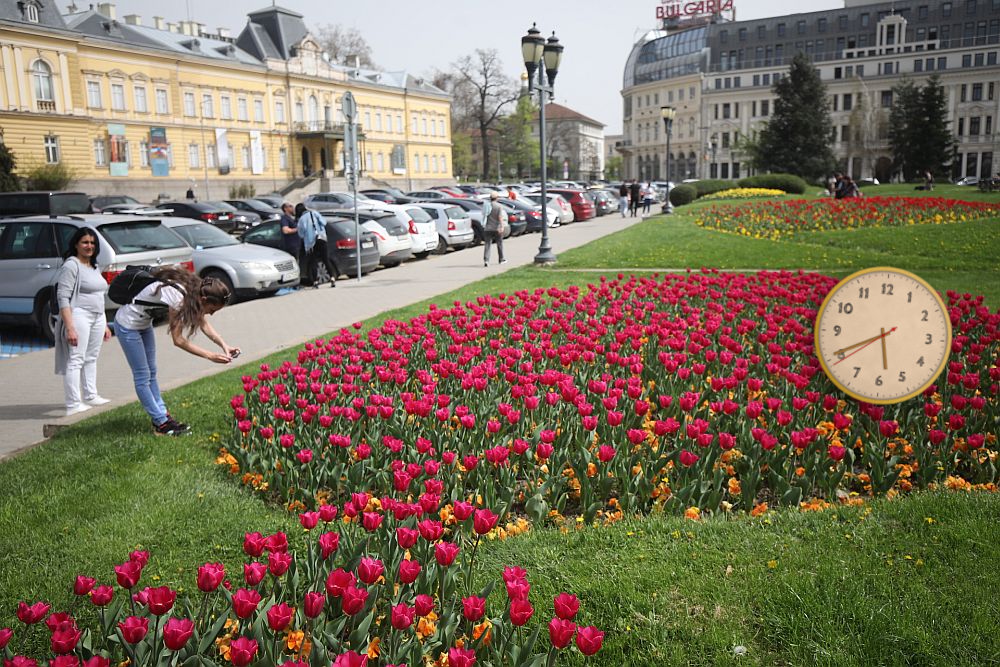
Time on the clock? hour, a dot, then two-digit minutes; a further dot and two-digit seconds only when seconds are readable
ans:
5.40.39
